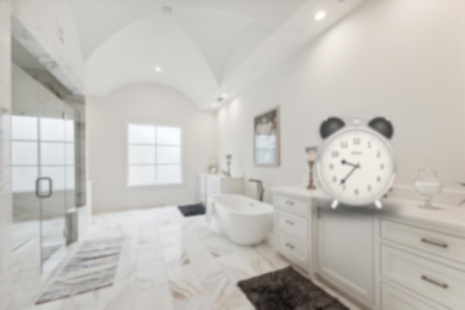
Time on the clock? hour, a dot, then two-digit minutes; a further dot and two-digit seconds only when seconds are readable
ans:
9.37
